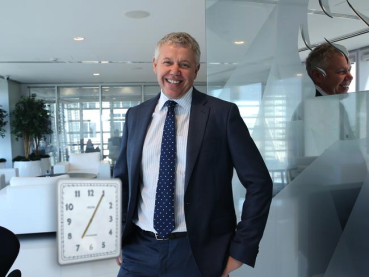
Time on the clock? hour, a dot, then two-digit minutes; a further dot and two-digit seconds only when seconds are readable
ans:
7.05
